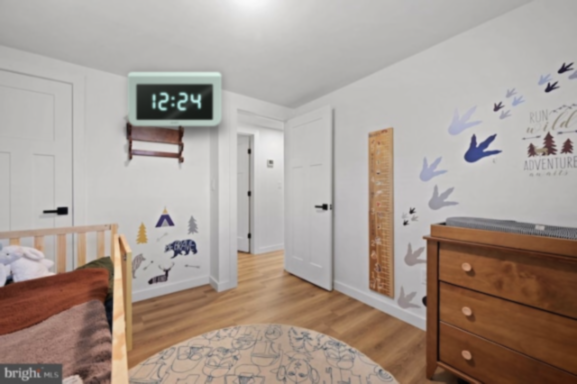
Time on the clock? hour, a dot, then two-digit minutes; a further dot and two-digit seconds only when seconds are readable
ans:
12.24
